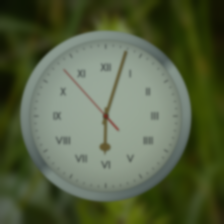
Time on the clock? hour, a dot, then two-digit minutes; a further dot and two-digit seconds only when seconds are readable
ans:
6.02.53
